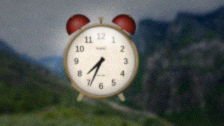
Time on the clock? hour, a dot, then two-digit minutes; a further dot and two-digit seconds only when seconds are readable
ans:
7.34
